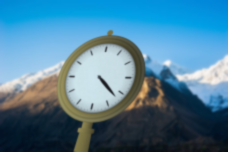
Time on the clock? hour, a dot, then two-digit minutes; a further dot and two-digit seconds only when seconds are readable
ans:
4.22
